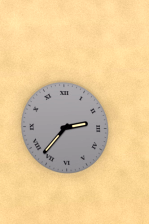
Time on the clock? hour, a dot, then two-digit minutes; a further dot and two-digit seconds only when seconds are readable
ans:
2.37
